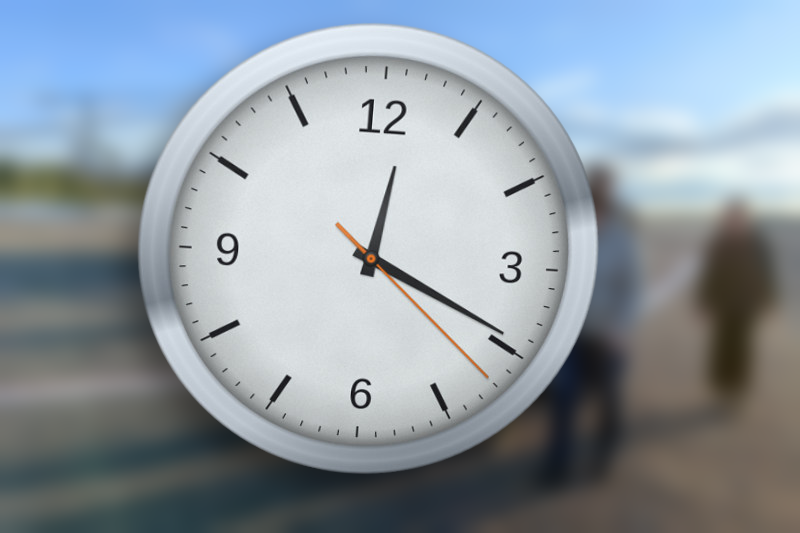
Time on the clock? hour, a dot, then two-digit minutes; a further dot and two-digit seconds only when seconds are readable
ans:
12.19.22
